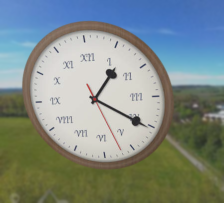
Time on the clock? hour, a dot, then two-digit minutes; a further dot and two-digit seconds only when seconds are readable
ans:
1.20.27
